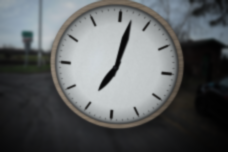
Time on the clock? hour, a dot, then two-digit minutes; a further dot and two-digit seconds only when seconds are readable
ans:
7.02
